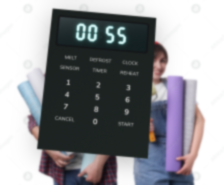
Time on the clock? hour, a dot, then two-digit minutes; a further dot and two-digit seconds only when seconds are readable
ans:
0.55
